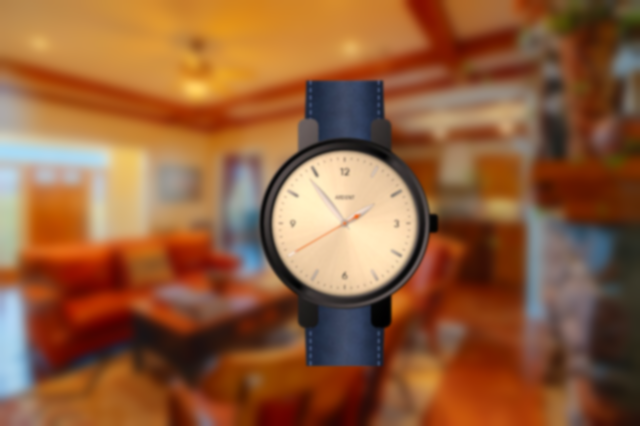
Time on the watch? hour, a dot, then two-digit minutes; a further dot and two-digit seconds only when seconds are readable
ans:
1.53.40
